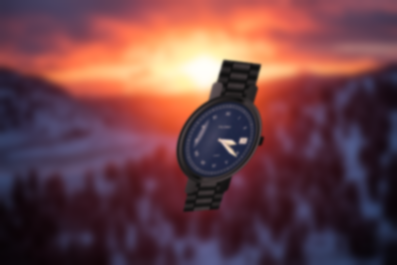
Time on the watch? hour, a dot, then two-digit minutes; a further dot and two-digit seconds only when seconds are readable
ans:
3.21
